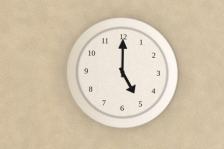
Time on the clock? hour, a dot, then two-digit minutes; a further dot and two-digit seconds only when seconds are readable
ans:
5.00
